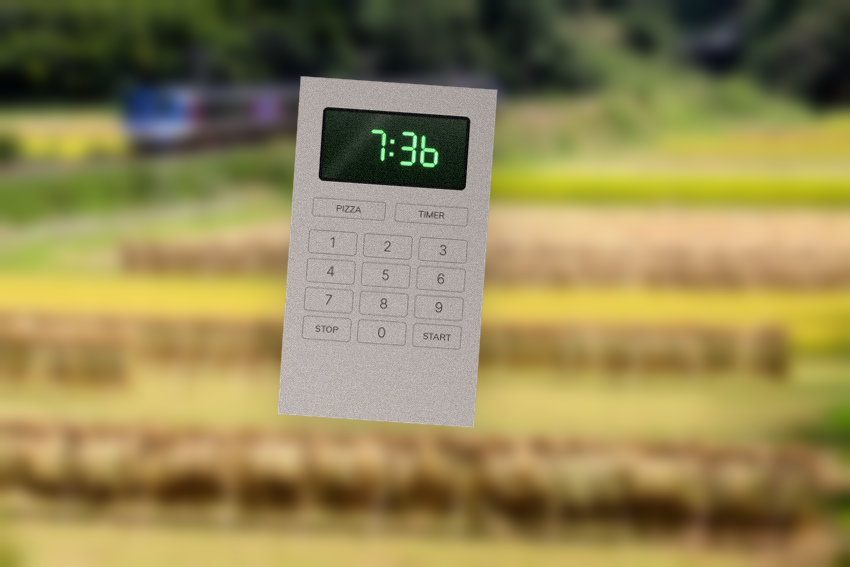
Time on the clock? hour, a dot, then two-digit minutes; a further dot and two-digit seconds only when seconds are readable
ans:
7.36
